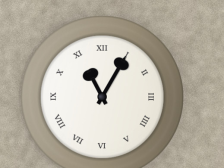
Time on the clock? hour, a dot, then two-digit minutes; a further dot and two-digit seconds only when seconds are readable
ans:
11.05
